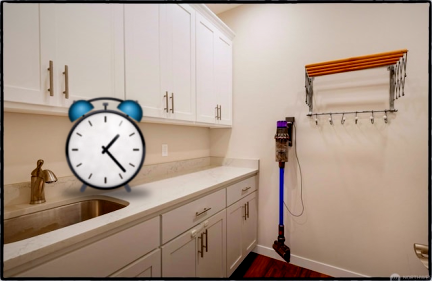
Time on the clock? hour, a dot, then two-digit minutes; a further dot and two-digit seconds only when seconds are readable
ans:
1.23
